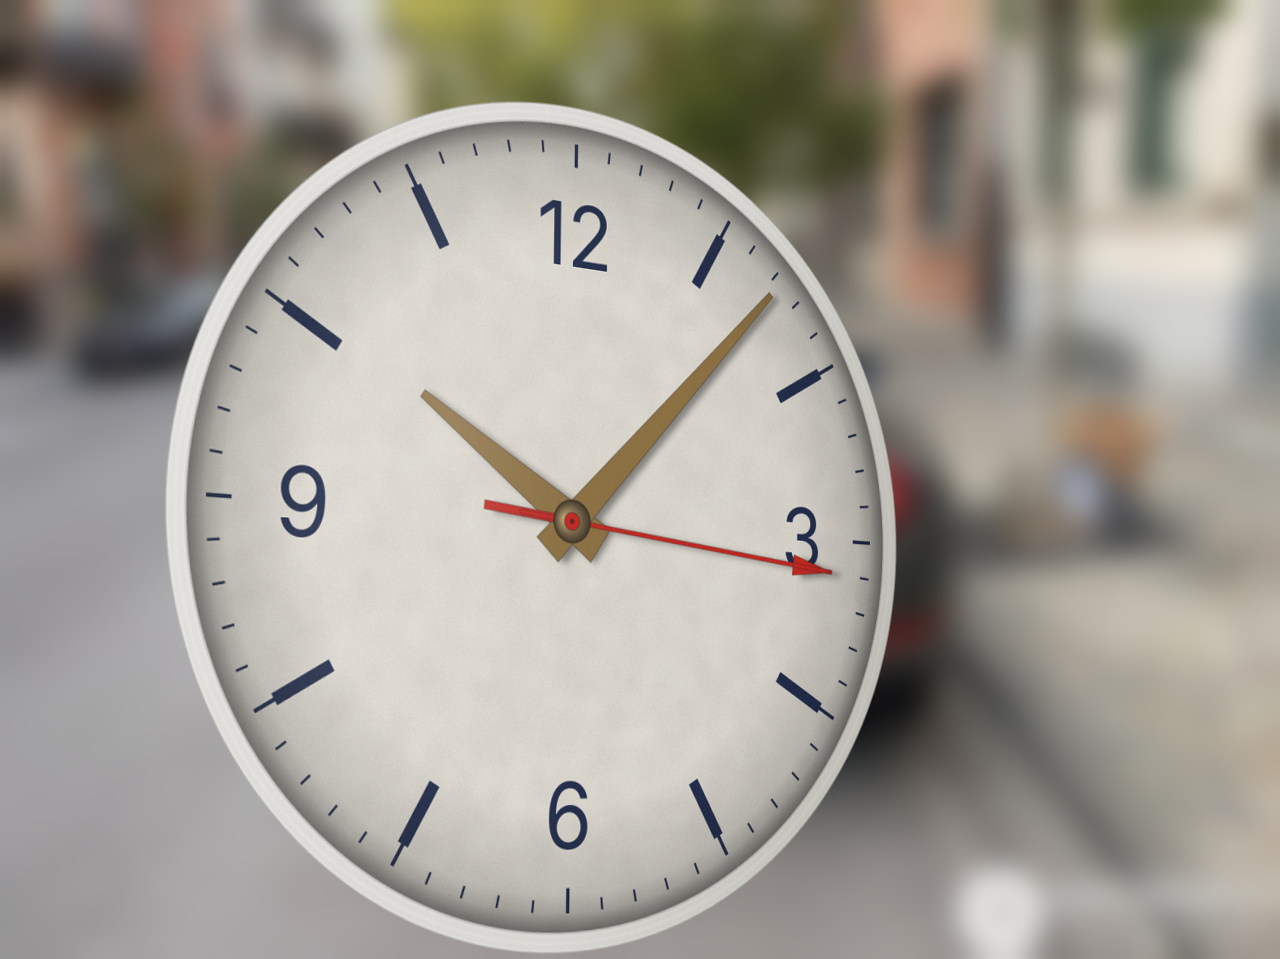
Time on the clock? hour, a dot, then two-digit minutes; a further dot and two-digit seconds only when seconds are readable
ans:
10.07.16
